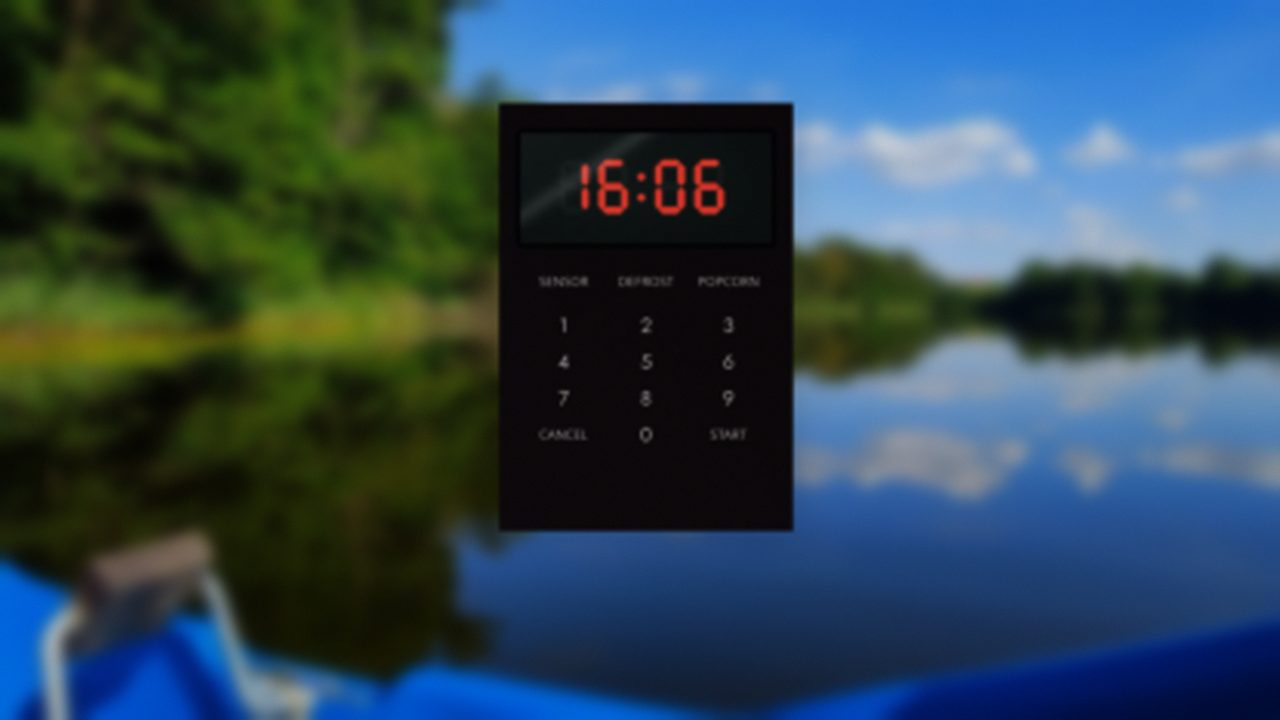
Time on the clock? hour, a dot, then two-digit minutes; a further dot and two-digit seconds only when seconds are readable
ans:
16.06
